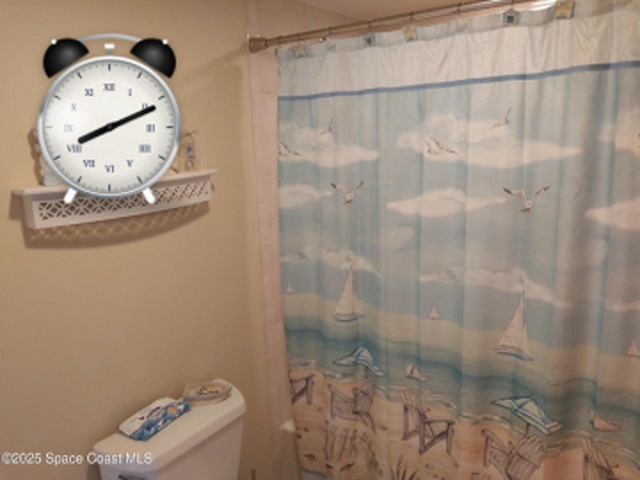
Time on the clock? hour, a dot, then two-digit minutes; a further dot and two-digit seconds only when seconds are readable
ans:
8.11
